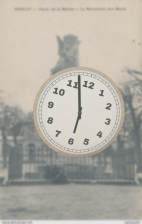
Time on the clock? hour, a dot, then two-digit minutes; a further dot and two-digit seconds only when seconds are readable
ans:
5.57
